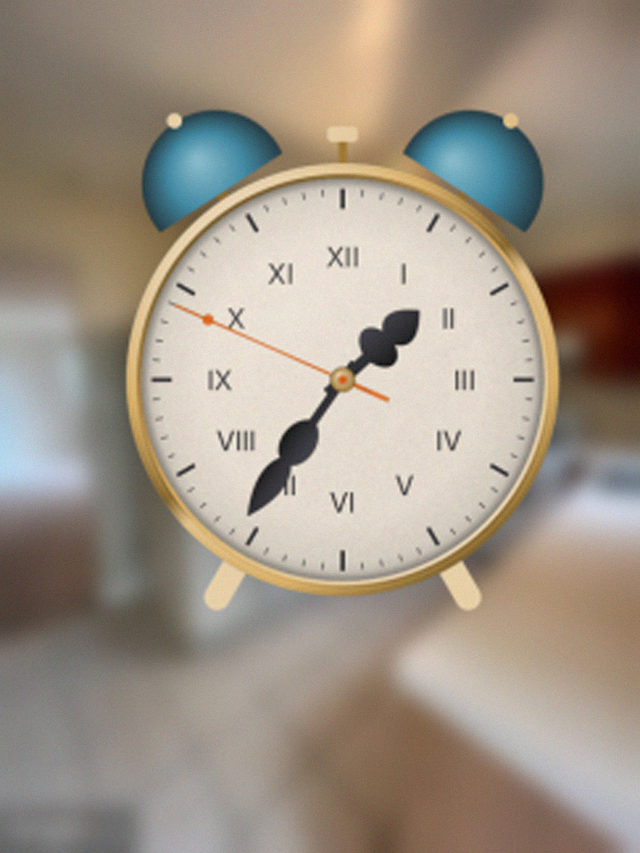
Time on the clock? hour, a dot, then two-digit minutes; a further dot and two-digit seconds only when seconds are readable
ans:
1.35.49
